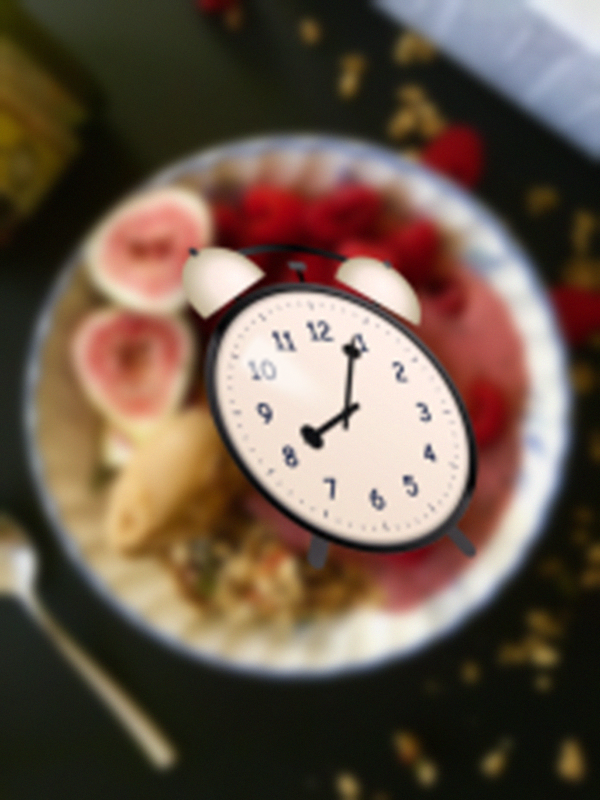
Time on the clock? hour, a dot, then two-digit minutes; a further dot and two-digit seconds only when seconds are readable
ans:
8.04
